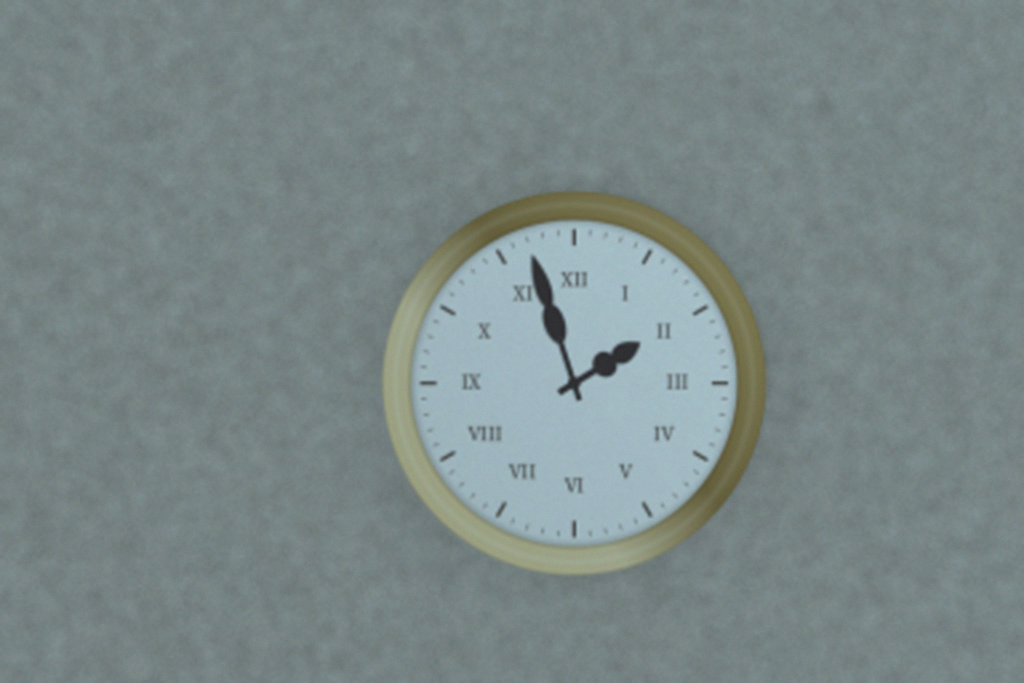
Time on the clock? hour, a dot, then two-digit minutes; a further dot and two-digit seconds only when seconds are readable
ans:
1.57
